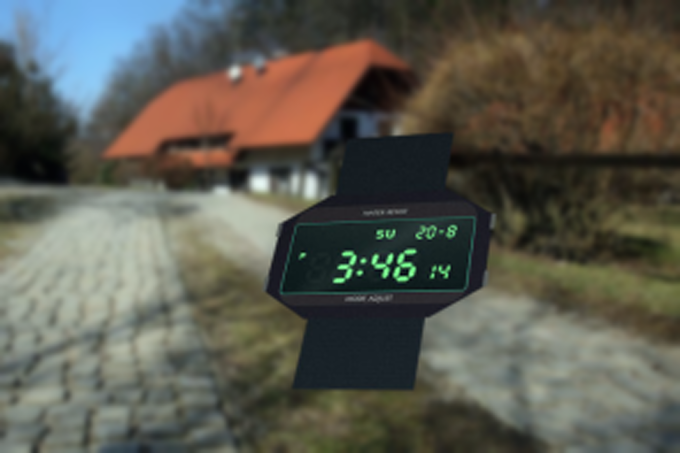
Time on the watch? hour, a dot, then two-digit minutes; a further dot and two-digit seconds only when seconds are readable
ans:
3.46.14
